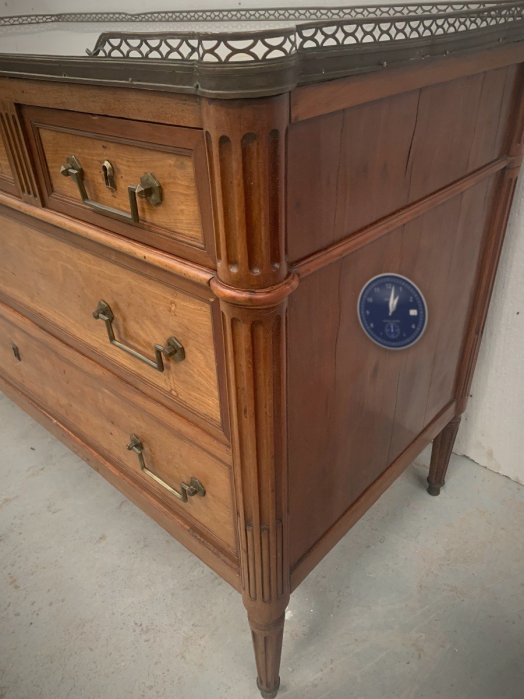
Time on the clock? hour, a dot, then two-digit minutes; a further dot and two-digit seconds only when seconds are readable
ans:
1.02
